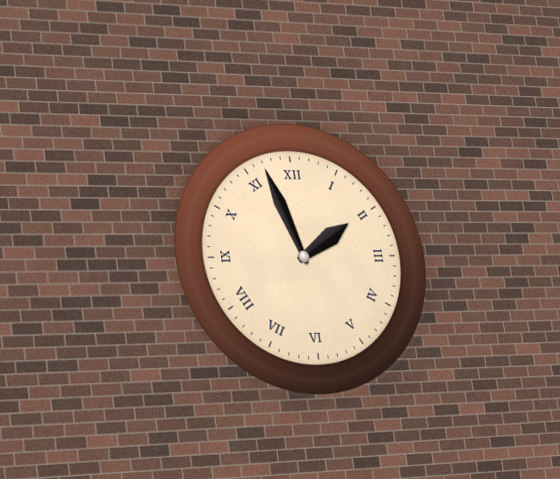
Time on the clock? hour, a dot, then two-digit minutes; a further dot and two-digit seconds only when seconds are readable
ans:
1.57
